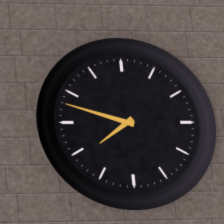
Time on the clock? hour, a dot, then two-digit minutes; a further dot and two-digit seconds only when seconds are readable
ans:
7.48
